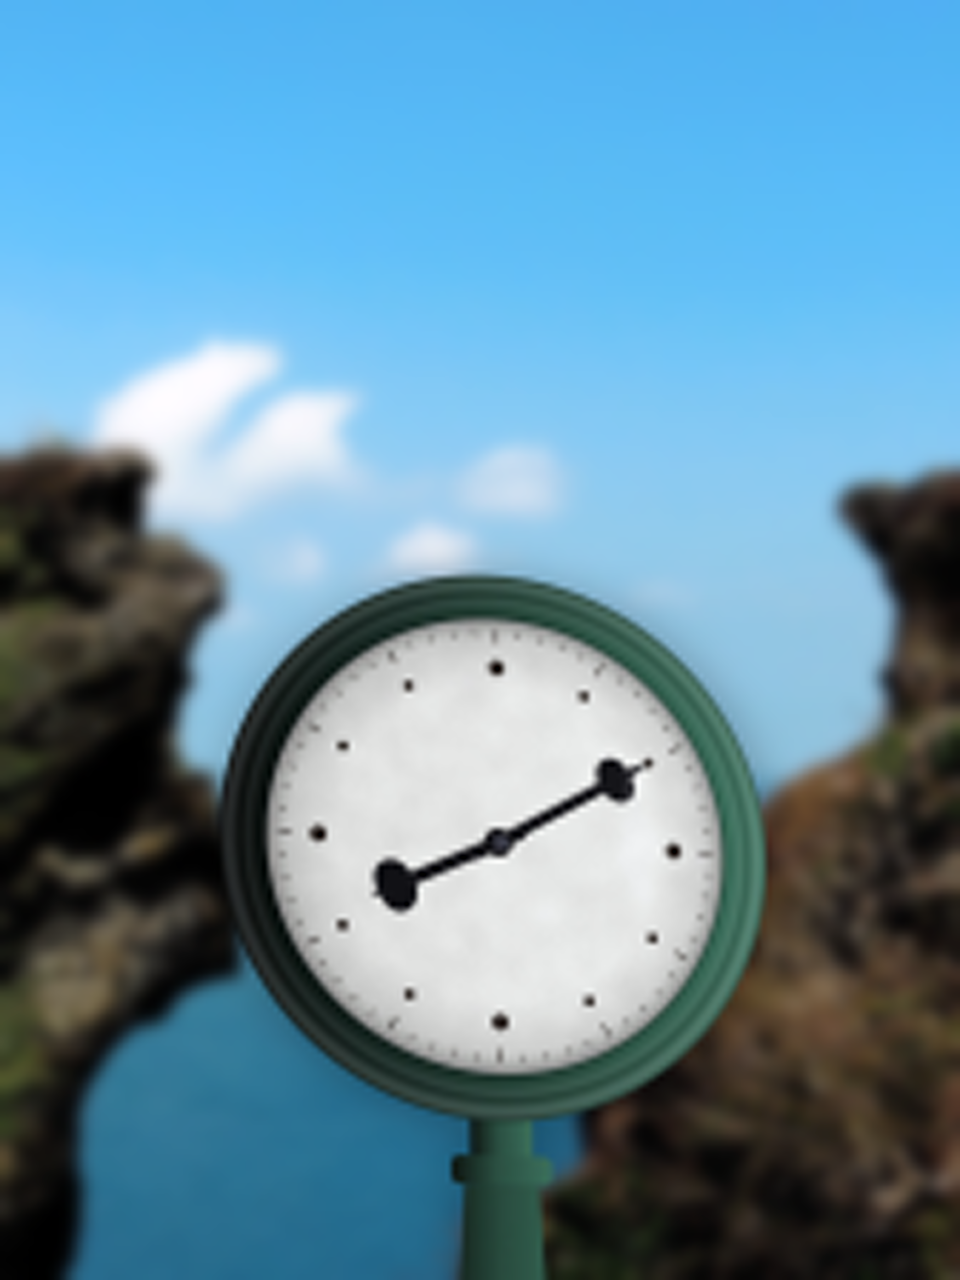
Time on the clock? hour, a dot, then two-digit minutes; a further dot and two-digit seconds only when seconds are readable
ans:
8.10
